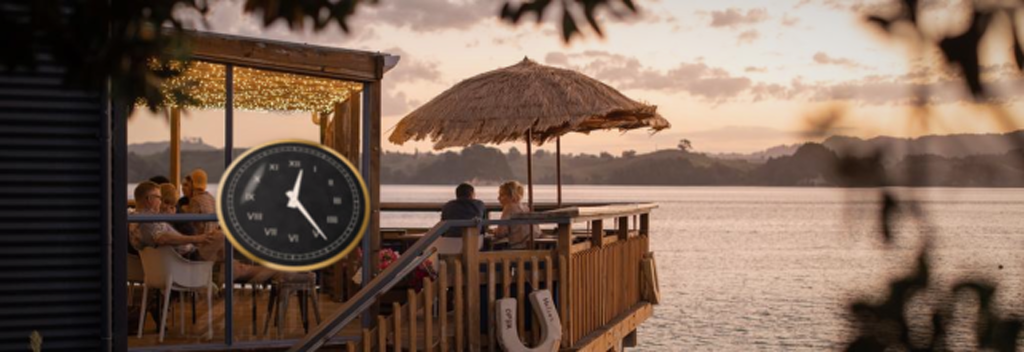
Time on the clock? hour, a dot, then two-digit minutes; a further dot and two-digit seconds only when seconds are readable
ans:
12.24
